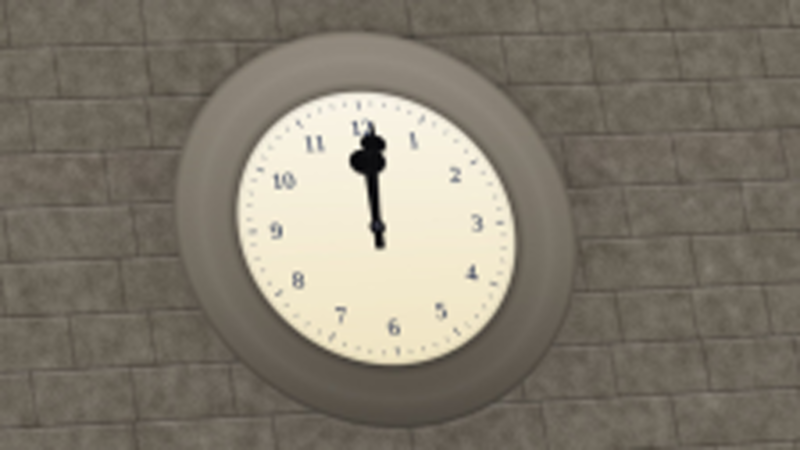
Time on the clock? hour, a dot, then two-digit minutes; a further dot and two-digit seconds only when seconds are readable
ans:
12.01
